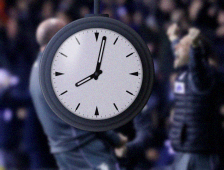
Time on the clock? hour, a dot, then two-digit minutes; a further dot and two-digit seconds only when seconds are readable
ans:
8.02
